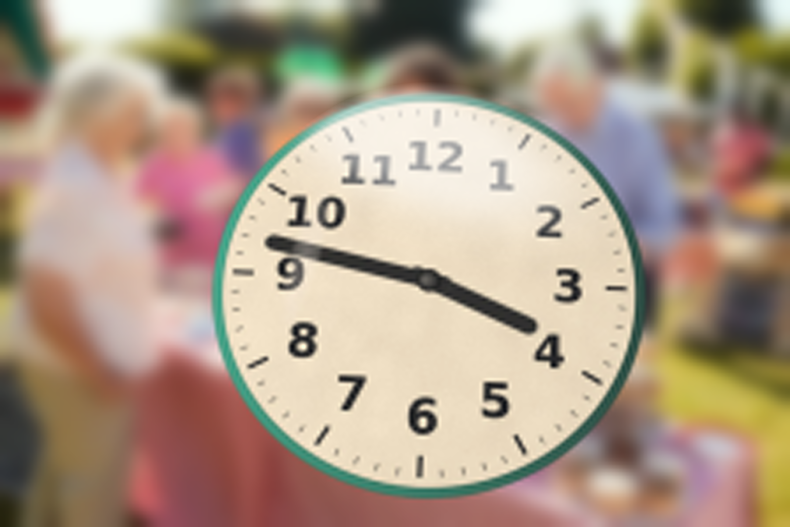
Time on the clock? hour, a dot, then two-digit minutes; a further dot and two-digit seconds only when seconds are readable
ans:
3.47
